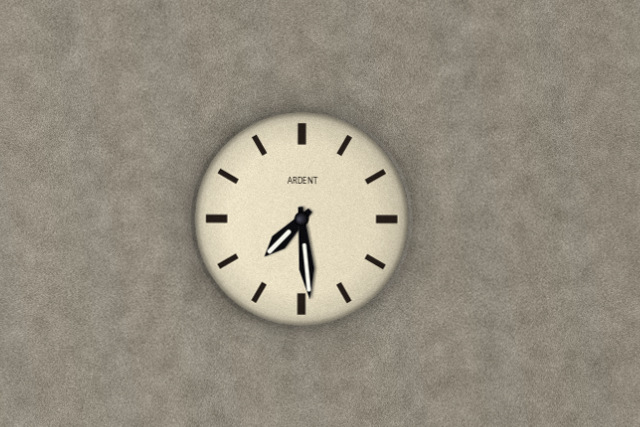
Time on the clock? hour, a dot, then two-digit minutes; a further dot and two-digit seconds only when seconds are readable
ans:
7.29
